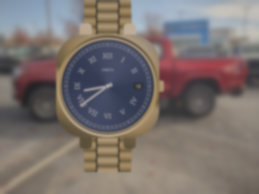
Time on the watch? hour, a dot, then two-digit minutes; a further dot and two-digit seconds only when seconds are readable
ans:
8.39
